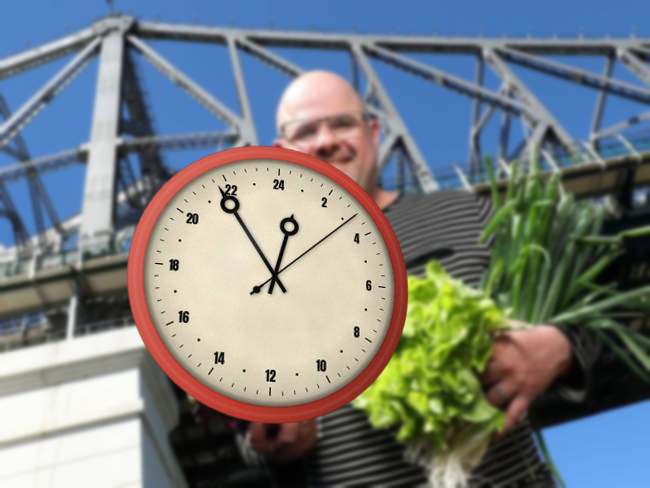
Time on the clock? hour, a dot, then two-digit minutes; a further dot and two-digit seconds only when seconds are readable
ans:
0.54.08
